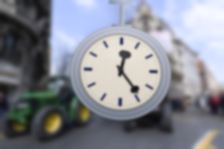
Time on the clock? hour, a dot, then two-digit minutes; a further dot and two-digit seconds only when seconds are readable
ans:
12.24
